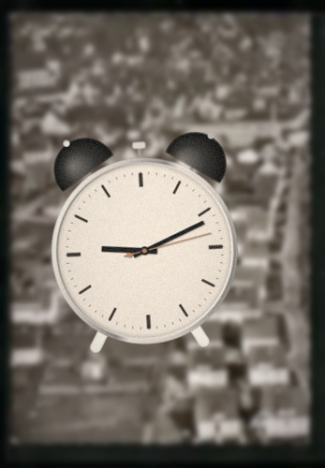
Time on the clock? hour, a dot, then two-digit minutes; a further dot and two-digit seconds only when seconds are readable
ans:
9.11.13
